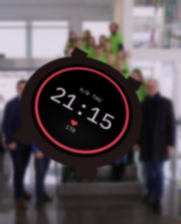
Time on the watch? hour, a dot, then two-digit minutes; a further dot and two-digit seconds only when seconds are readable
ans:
21.15
